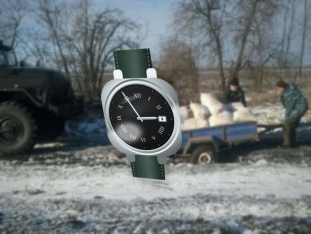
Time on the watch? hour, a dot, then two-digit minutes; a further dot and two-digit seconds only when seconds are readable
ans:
2.55
